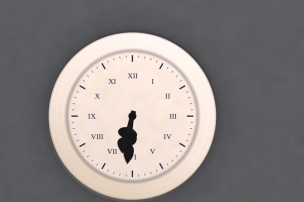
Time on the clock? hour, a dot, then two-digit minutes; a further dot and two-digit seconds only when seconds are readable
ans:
6.31
